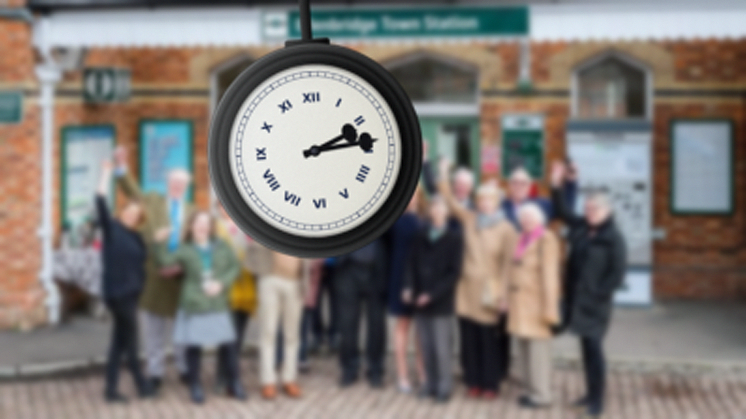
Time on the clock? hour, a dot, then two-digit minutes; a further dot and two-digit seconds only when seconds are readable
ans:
2.14
